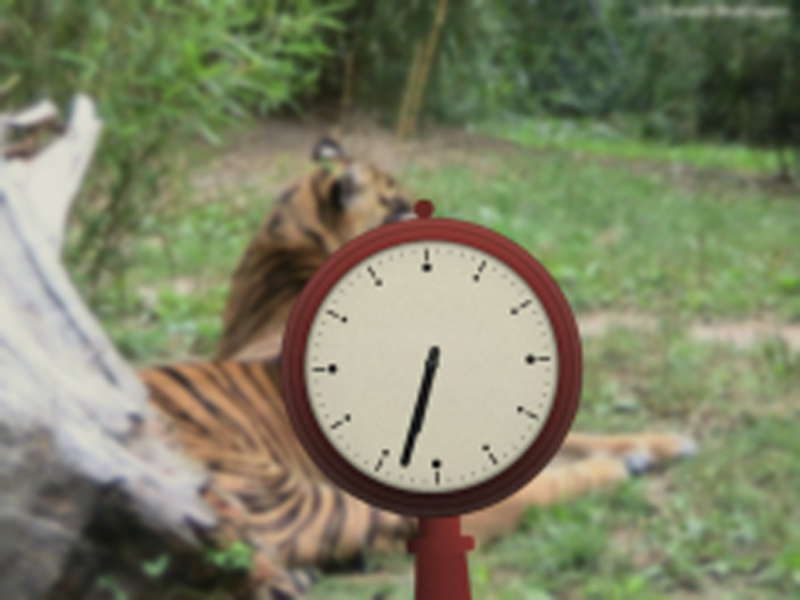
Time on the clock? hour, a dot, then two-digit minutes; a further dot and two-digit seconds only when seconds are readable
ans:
6.33
